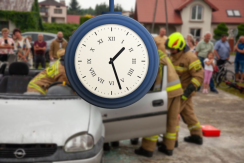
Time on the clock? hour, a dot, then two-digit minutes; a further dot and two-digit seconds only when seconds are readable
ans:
1.27
